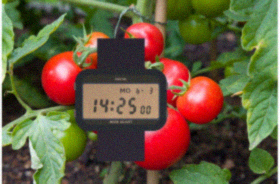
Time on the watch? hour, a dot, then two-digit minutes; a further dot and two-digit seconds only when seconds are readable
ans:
14.25
